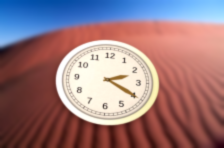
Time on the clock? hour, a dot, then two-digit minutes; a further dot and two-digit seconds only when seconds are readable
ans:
2.20
